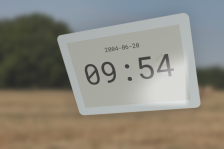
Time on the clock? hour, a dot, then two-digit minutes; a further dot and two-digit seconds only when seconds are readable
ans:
9.54
